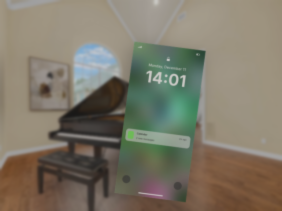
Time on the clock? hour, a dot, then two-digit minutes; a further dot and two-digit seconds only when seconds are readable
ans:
14.01
